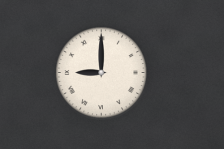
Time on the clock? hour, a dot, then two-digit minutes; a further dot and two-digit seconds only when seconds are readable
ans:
9.00
